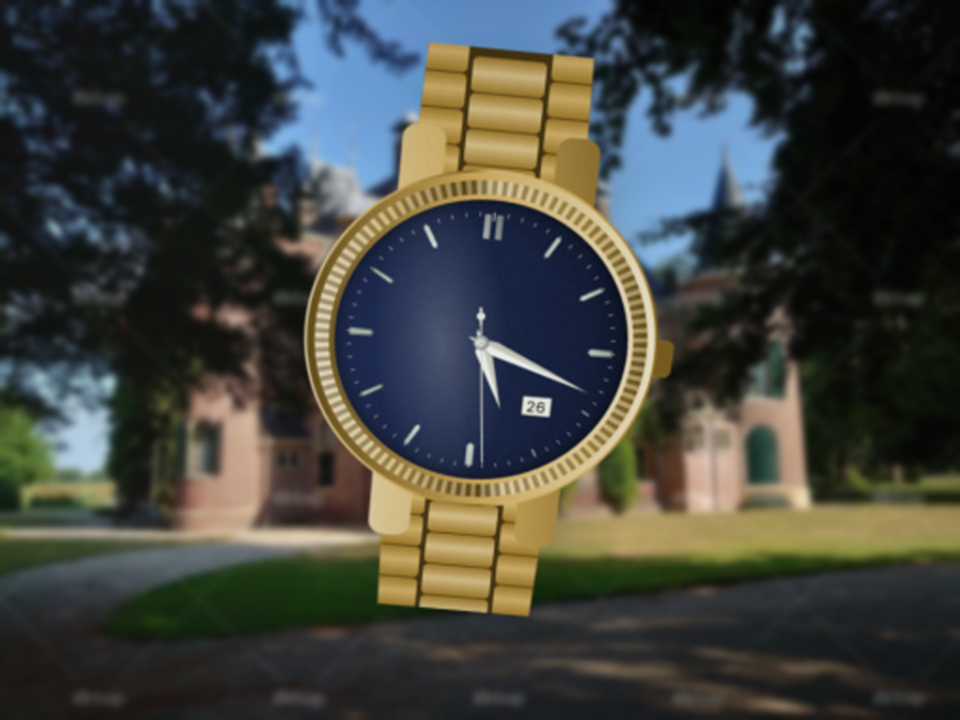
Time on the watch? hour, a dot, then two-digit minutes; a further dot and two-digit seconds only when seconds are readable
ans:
5.18.29
